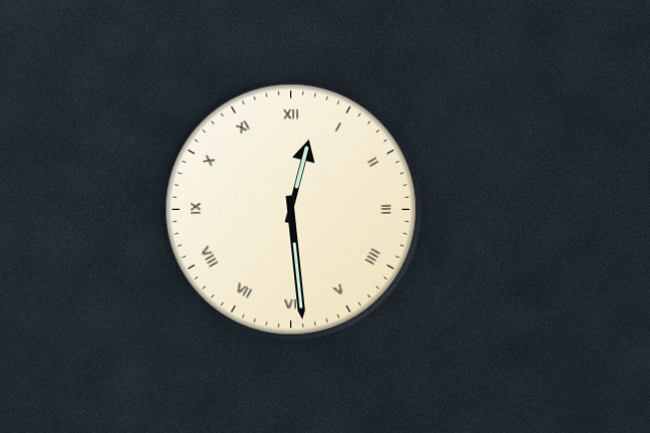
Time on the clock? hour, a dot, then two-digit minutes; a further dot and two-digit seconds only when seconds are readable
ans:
12.29
